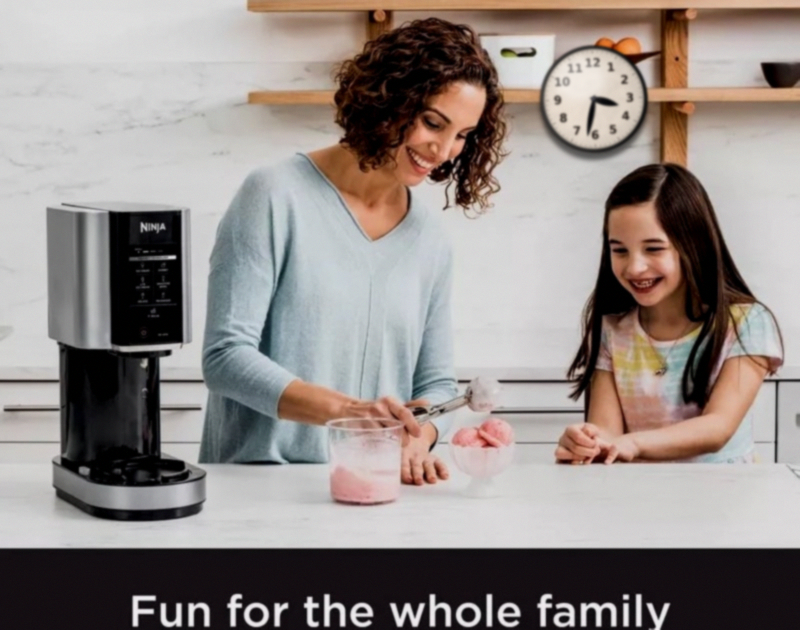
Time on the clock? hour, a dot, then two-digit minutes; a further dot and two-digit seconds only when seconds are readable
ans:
3.32
